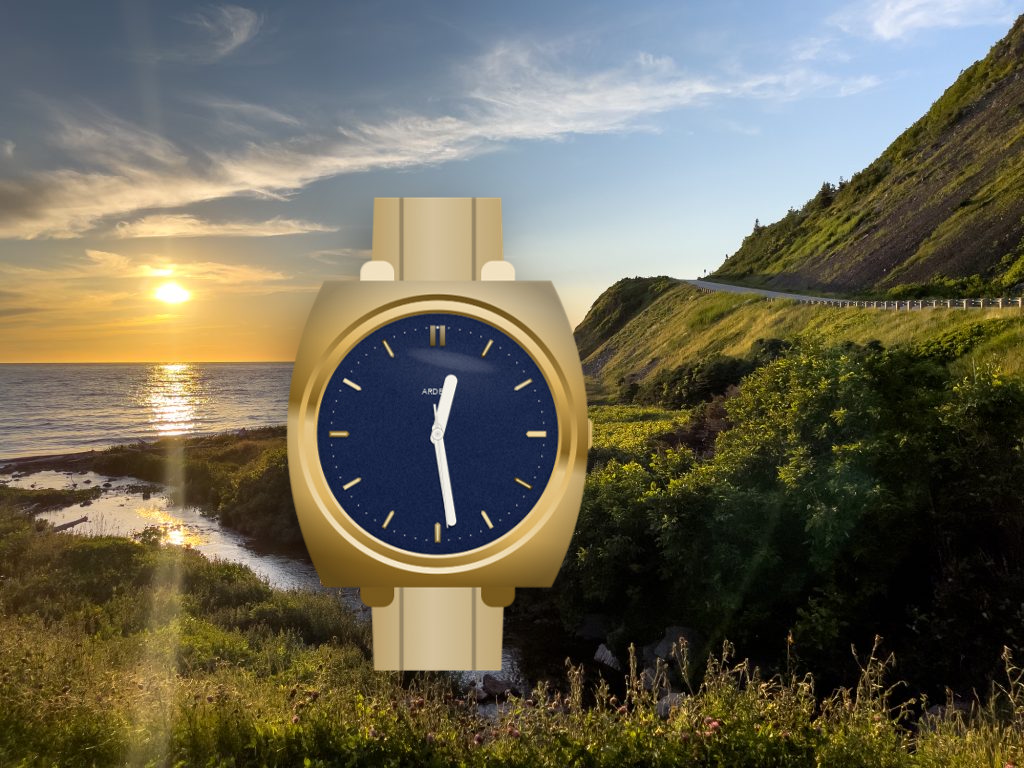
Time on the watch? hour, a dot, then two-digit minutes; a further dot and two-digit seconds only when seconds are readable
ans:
12.28.29
